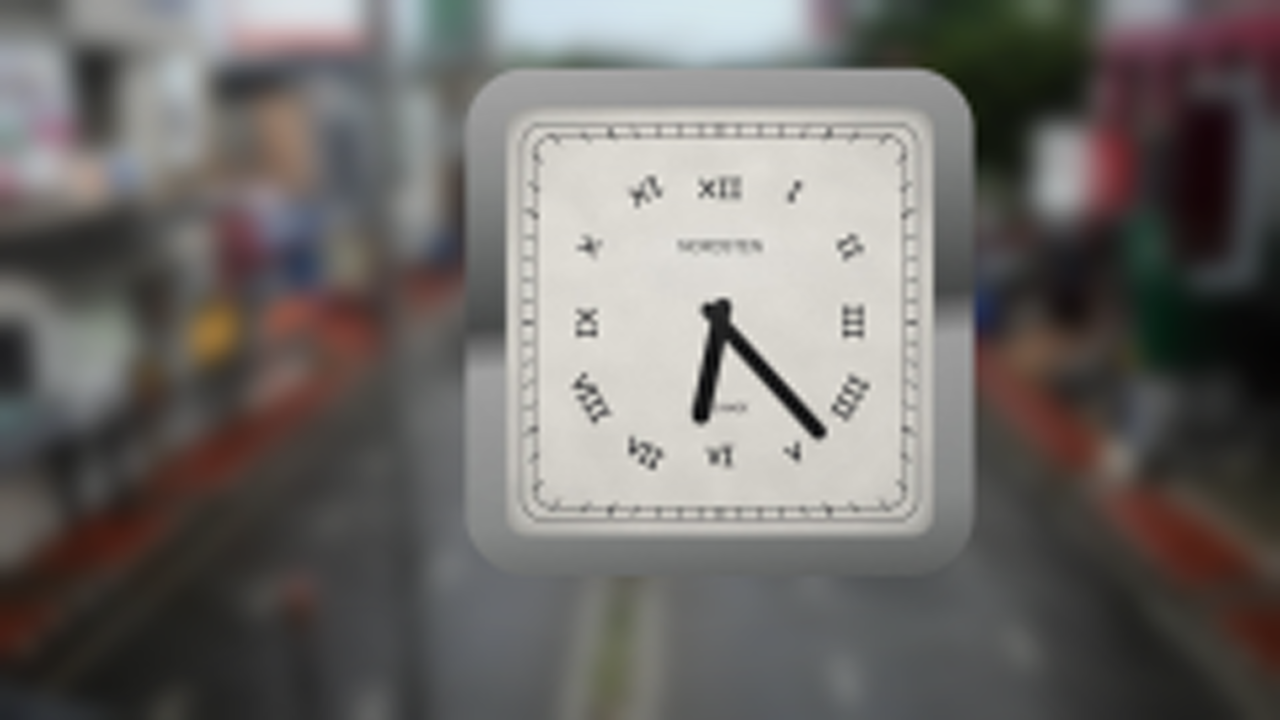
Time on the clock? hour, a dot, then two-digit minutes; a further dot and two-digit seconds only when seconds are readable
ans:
6.23
